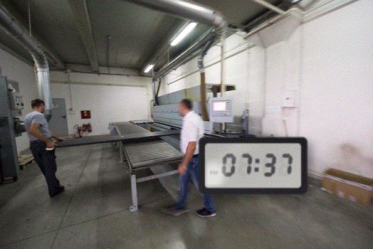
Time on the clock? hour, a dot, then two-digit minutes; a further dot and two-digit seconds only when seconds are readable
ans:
7.37
